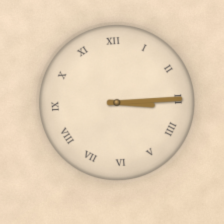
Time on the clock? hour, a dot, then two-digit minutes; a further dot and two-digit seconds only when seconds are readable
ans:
3.15
